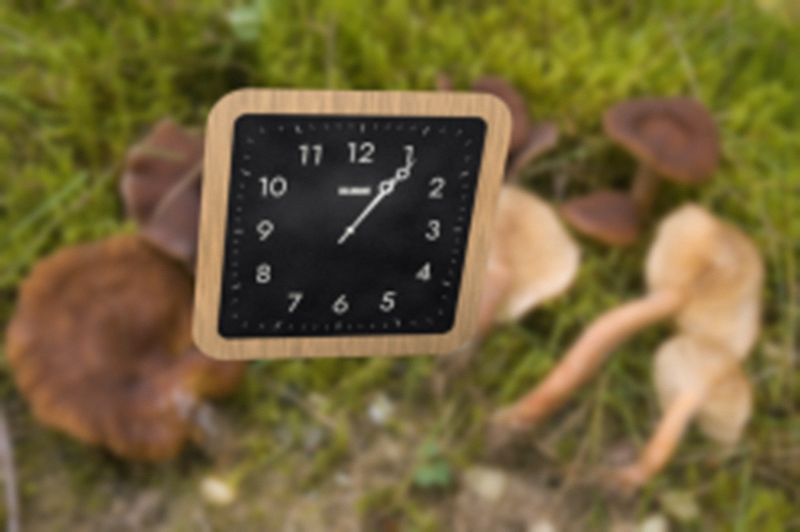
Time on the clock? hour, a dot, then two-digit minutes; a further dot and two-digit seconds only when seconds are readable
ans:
1.06
